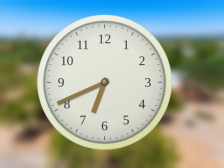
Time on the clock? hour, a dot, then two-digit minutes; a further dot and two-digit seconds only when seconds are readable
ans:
6.41
